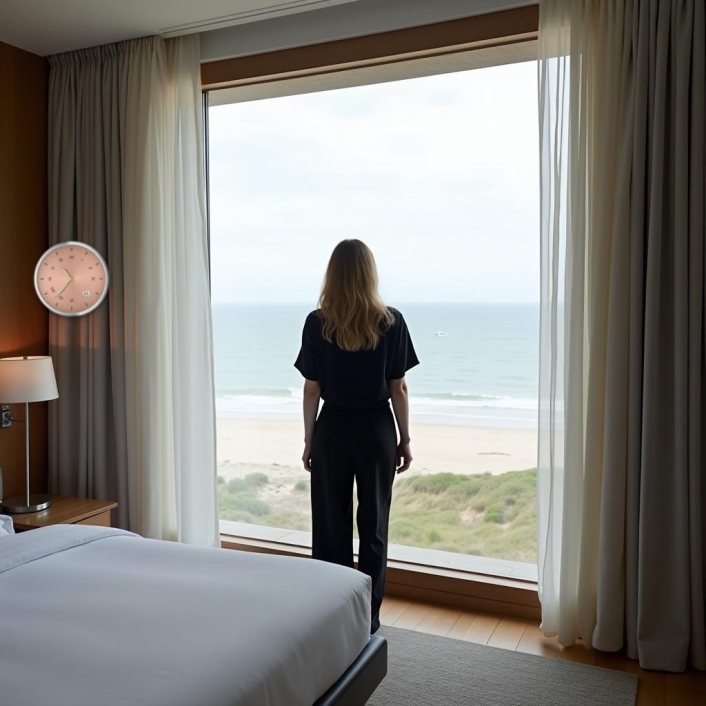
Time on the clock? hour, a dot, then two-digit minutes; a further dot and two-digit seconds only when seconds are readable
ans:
10.37
